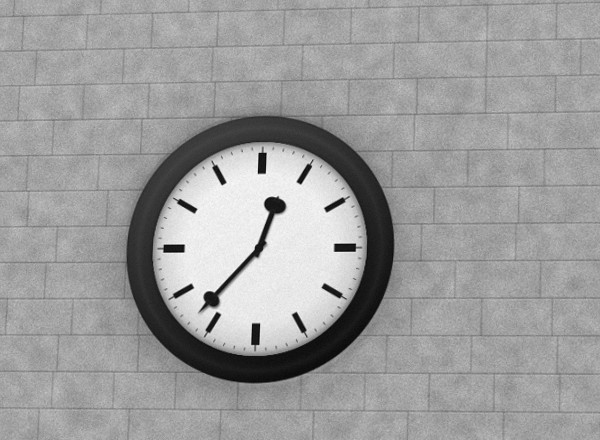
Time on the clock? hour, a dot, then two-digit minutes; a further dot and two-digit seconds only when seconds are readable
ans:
12.37
